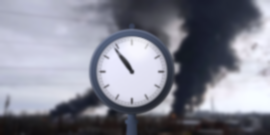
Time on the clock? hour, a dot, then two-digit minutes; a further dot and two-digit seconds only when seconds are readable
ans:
10.54
